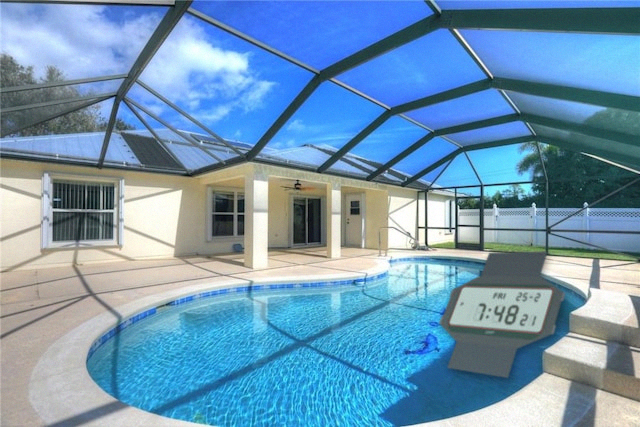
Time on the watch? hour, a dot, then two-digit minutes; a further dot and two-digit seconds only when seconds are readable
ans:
7.48.21
